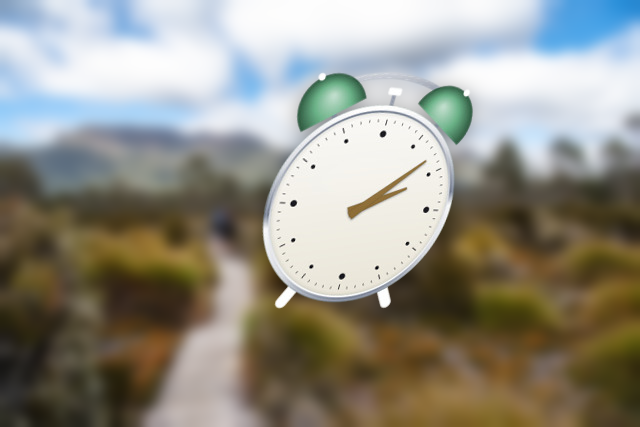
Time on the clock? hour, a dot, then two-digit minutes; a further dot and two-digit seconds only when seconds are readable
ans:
2.08
